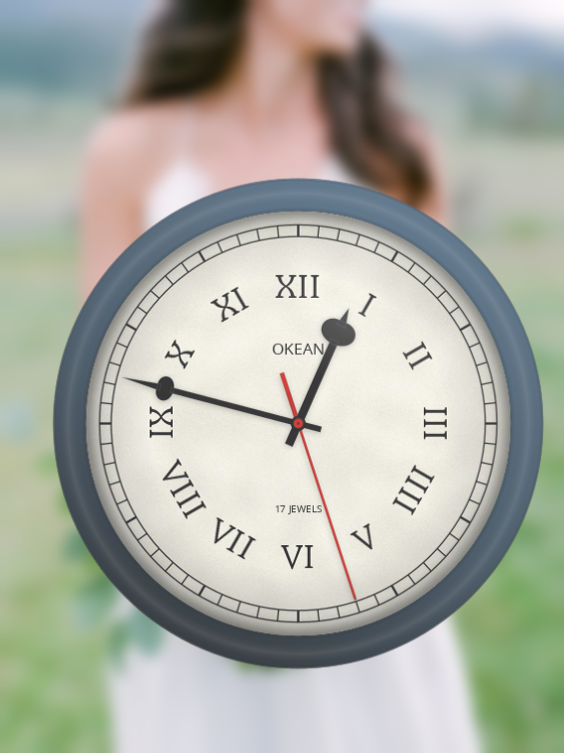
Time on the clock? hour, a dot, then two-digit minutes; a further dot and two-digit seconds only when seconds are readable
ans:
12.47.27
